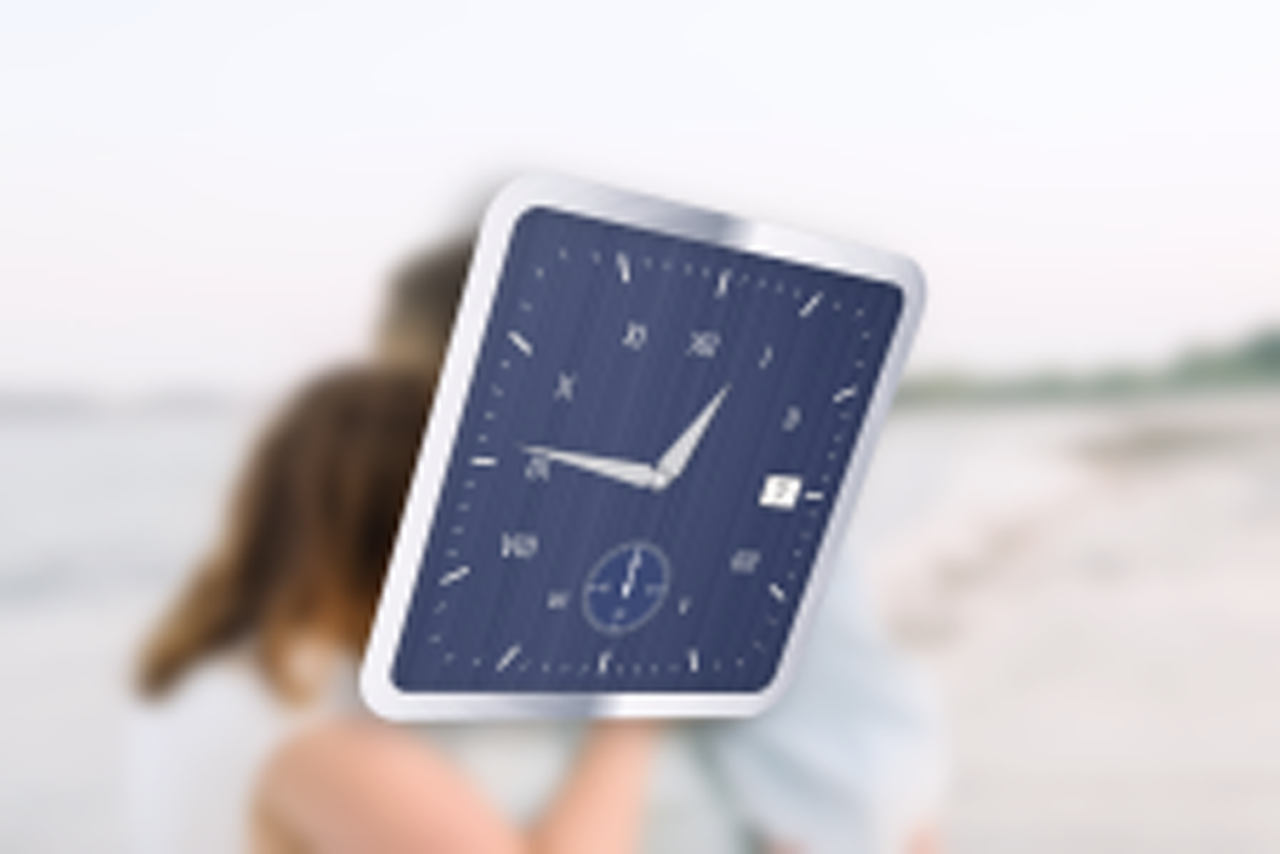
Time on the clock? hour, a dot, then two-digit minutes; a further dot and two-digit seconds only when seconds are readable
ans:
12.46
